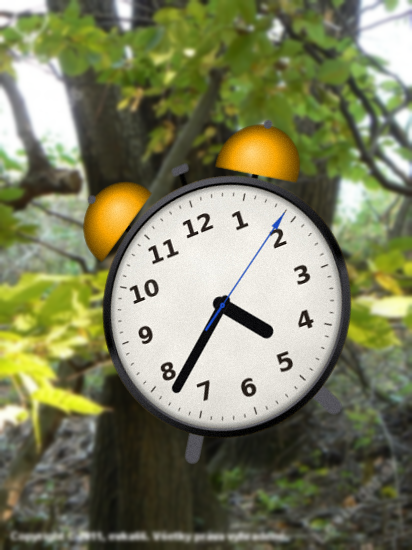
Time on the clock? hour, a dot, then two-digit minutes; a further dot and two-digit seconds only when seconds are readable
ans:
4.38.09
